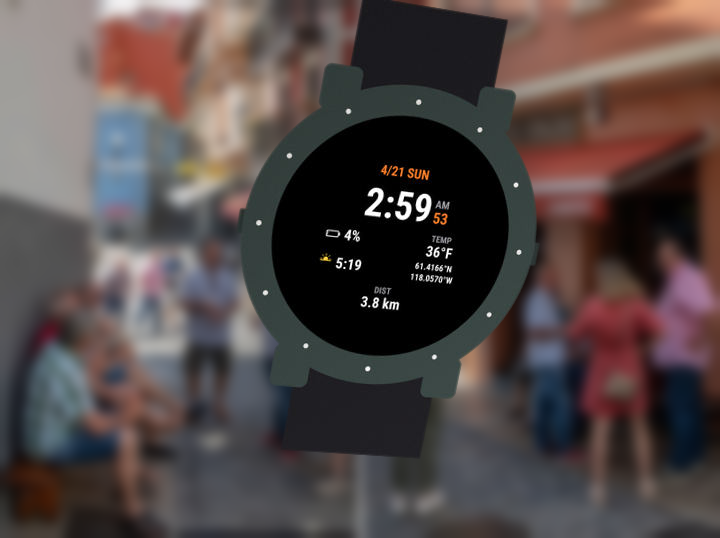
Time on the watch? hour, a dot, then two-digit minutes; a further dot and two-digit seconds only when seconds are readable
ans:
2.59.53
